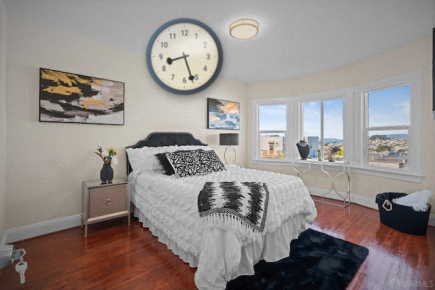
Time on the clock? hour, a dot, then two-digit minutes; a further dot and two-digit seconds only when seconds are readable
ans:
8.27
